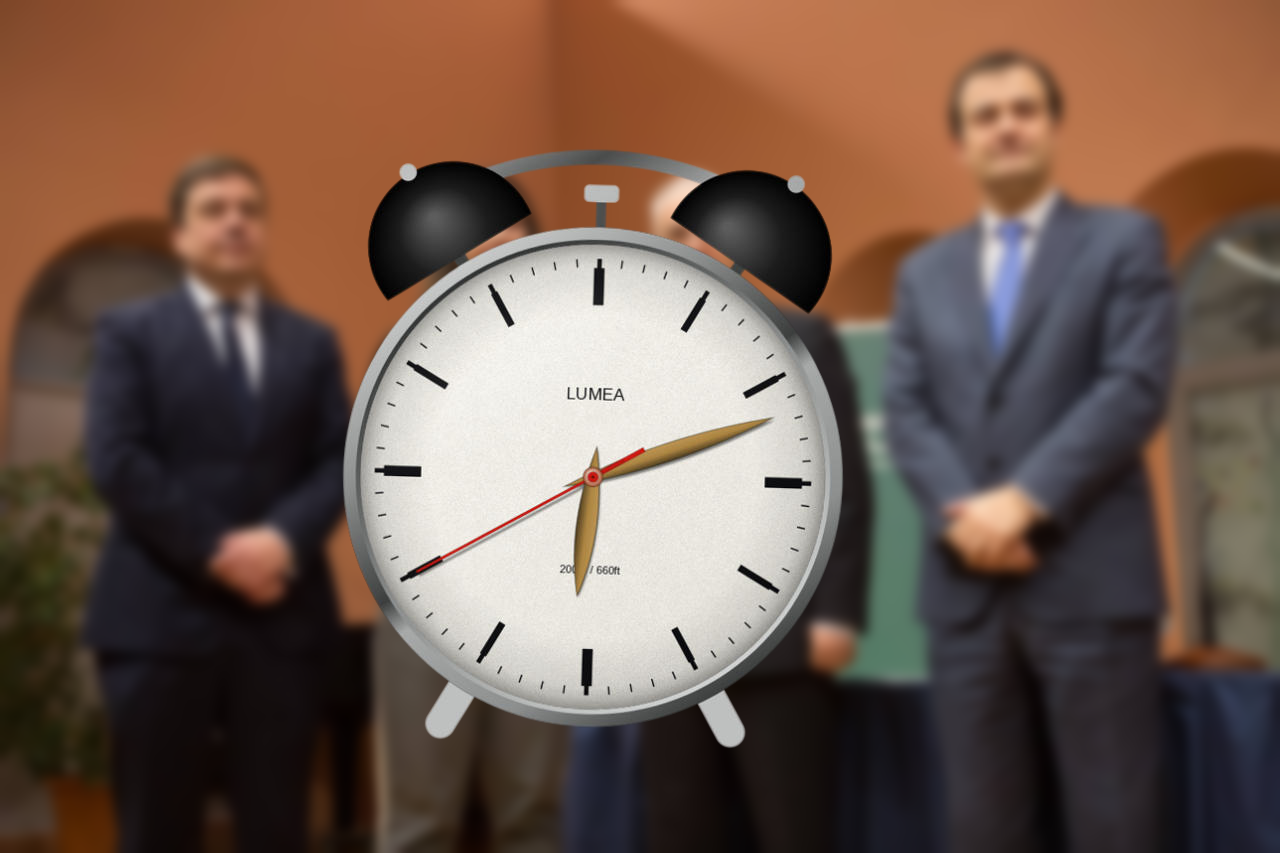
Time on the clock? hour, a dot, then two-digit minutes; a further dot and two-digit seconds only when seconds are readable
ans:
6.11.40
